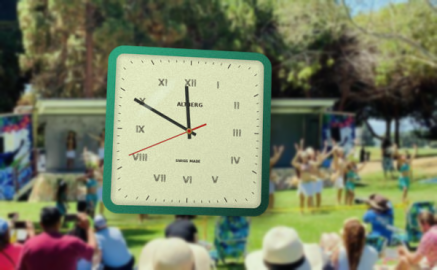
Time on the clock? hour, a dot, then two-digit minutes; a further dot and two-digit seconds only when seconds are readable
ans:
11.49.41
